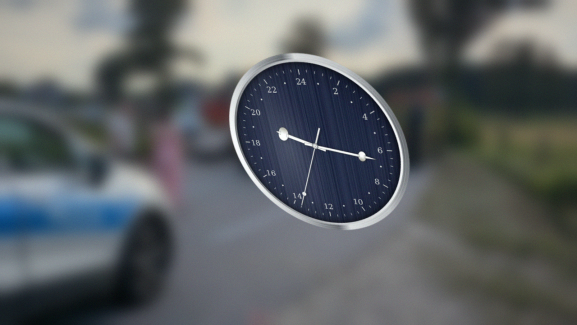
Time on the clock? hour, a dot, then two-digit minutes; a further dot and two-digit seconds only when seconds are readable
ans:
19.16.34
